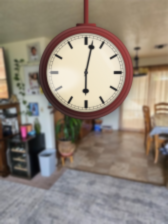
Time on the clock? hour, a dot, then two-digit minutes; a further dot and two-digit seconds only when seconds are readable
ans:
6.02
